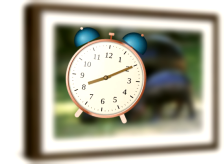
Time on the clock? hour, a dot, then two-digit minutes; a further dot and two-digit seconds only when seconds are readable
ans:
8.10
